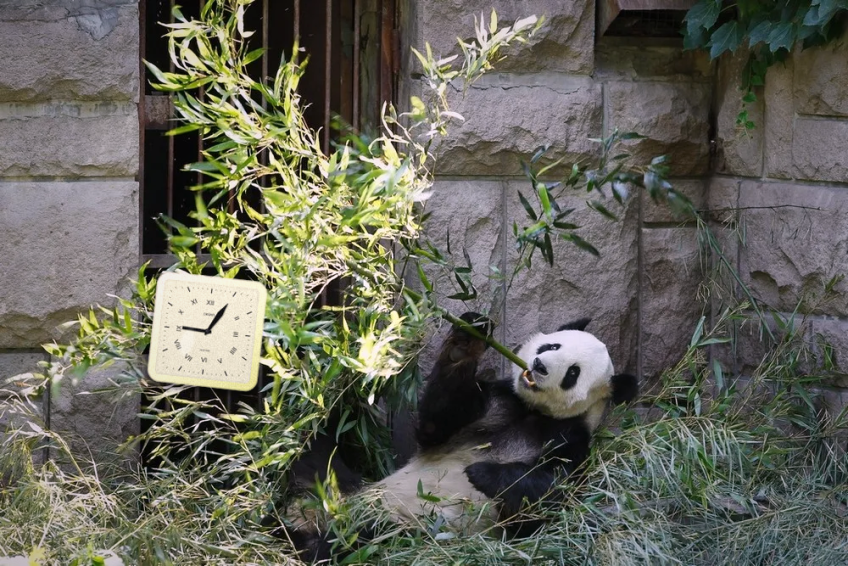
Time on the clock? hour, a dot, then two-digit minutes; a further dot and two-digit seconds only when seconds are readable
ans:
9.05
